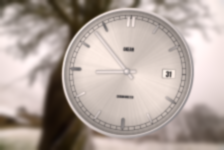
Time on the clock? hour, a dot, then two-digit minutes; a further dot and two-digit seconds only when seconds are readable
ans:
8.53
